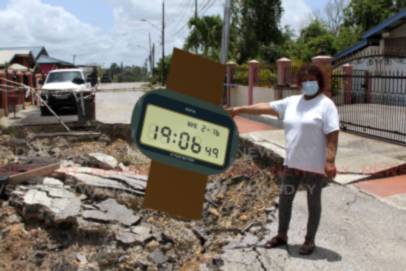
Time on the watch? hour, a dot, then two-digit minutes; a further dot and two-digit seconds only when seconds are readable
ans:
19.06.49
